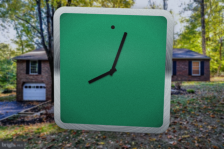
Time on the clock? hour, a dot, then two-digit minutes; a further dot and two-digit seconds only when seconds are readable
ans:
8.03
